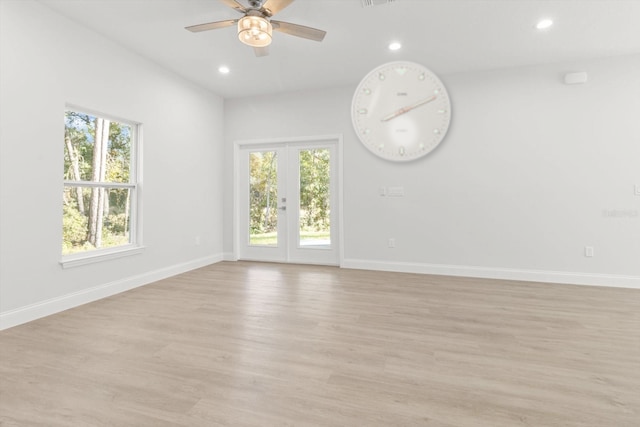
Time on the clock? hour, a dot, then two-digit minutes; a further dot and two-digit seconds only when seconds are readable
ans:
8.11
